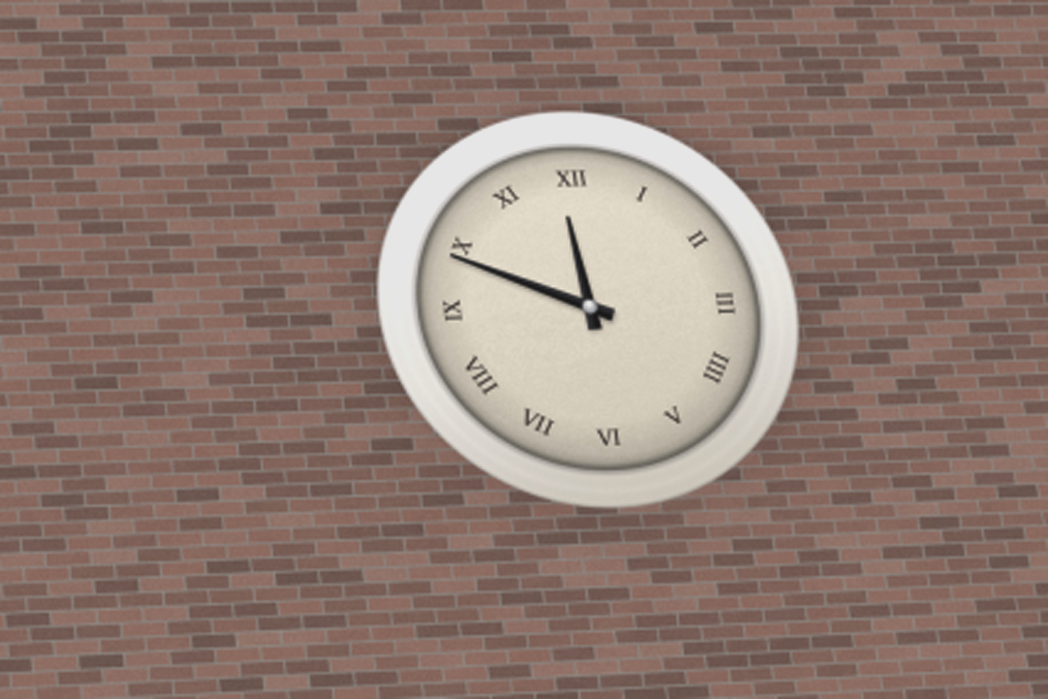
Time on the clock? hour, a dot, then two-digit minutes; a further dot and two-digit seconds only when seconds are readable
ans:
11.49
